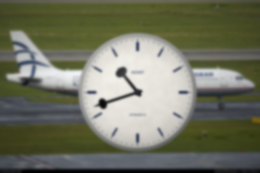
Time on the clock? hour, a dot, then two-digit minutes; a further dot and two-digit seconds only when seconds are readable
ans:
10.42
